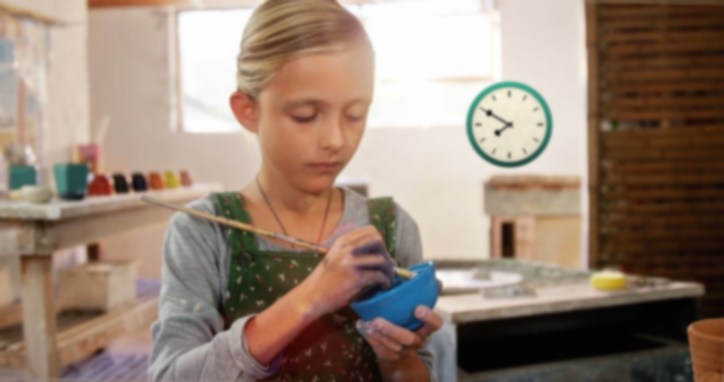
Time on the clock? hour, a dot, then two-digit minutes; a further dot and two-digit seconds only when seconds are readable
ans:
7.50
